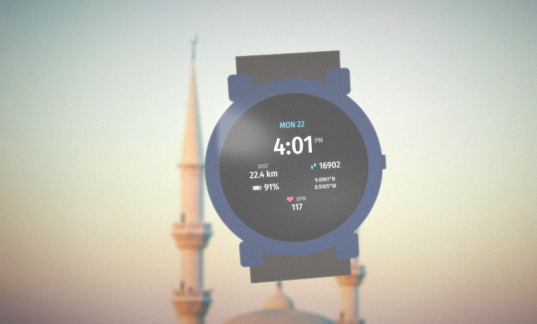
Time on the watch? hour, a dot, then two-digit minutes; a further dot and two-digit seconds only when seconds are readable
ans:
4.01
